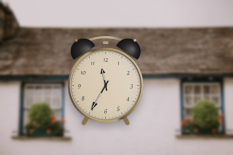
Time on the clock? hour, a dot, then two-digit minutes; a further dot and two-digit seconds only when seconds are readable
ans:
11.35
